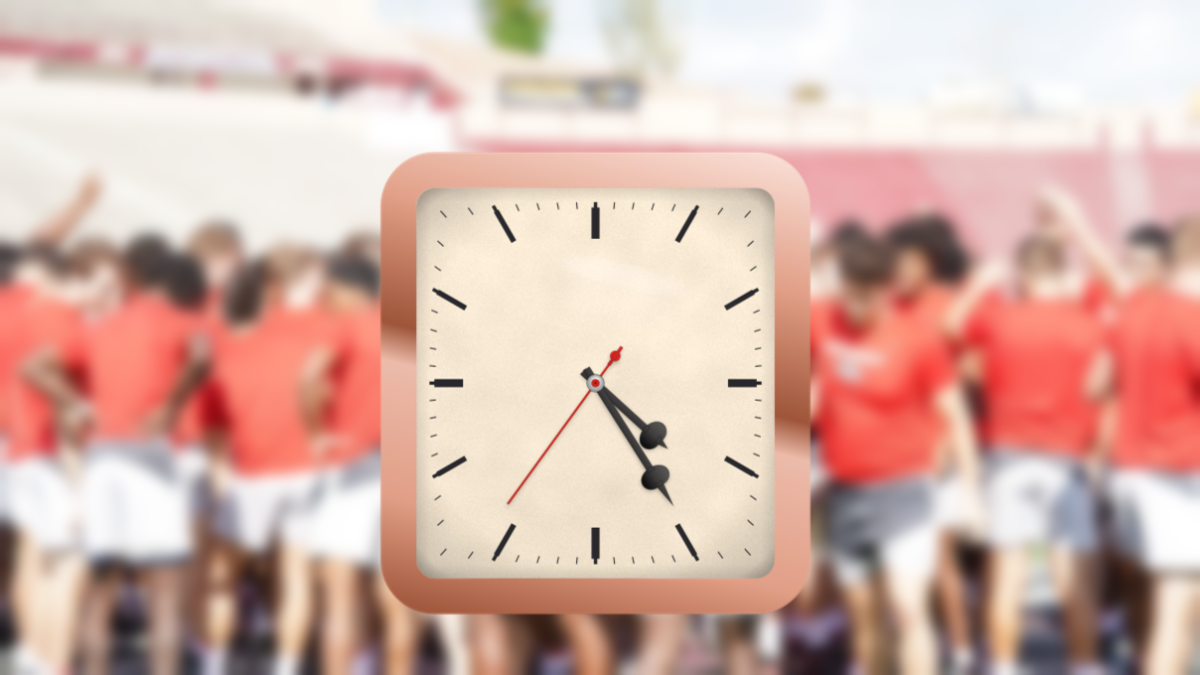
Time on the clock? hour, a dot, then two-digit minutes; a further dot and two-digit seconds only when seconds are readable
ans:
4.24.36
